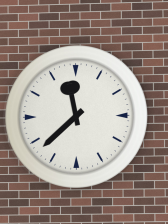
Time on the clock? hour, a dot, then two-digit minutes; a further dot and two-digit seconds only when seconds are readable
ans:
11.38
